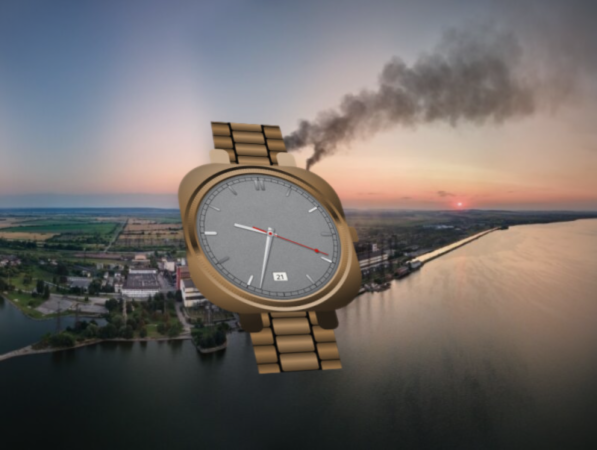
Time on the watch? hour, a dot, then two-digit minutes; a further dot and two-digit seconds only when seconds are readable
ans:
9.33.19
